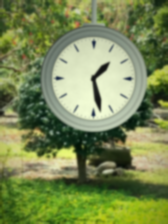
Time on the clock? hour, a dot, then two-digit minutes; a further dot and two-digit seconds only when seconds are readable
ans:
1.28
